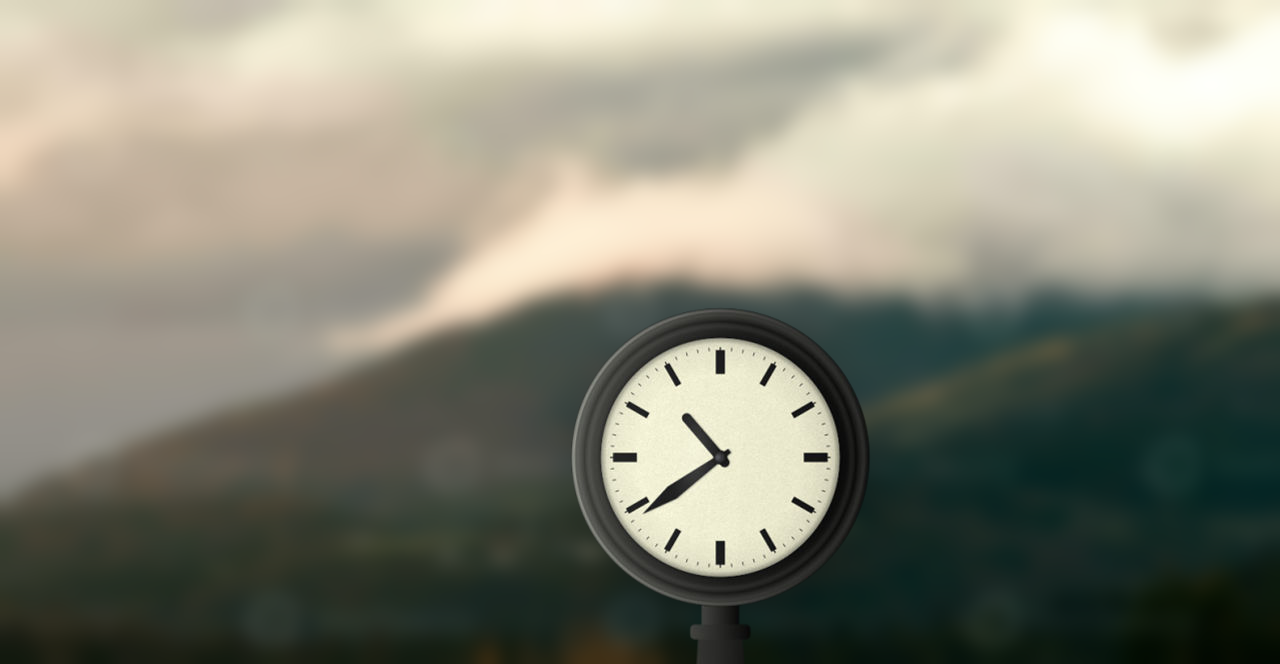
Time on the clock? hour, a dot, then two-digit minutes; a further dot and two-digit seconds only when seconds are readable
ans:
10.39
